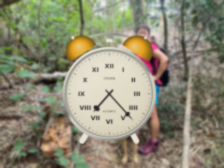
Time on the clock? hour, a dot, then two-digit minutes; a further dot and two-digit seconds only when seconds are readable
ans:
7.23
